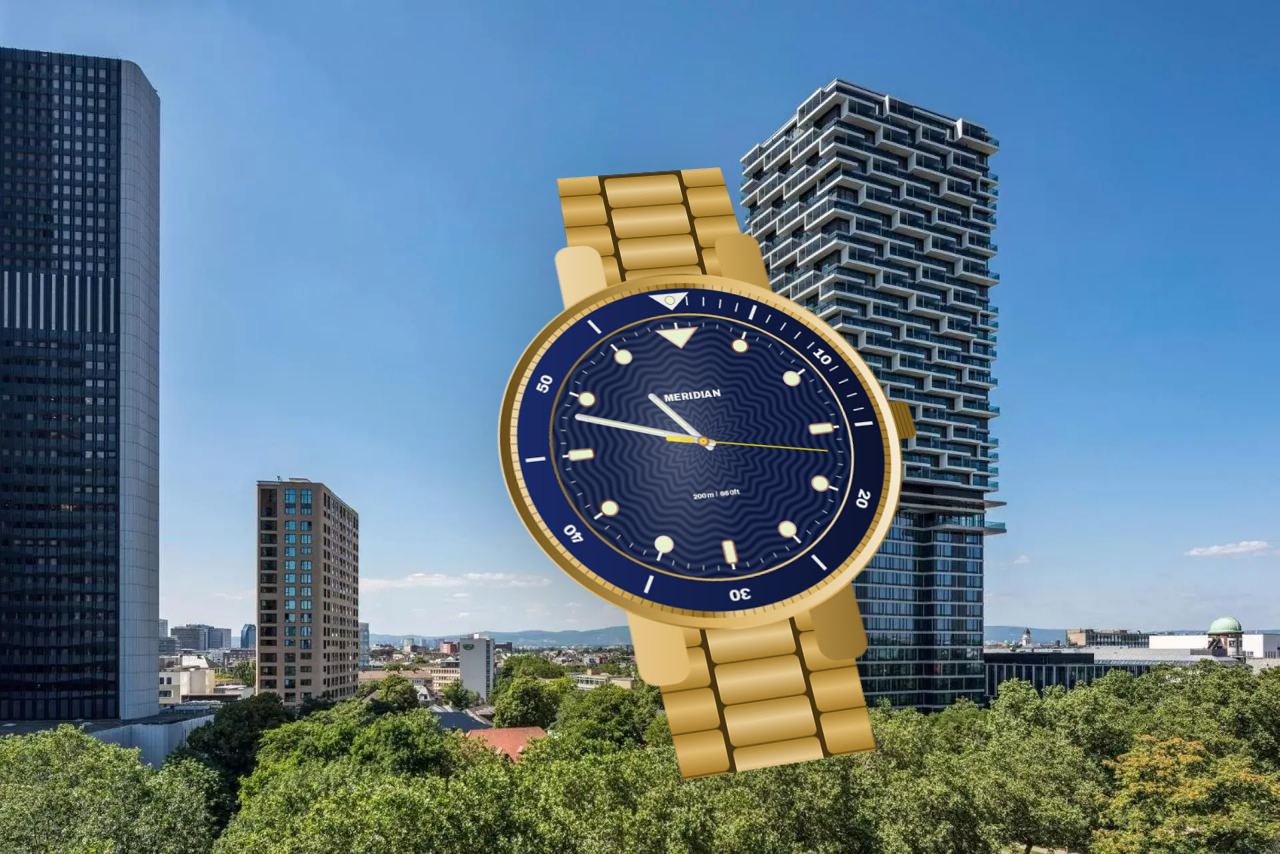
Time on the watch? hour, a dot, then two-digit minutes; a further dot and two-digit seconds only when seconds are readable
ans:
10.48.17
